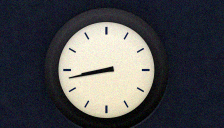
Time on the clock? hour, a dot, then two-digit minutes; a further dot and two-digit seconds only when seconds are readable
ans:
8.43
